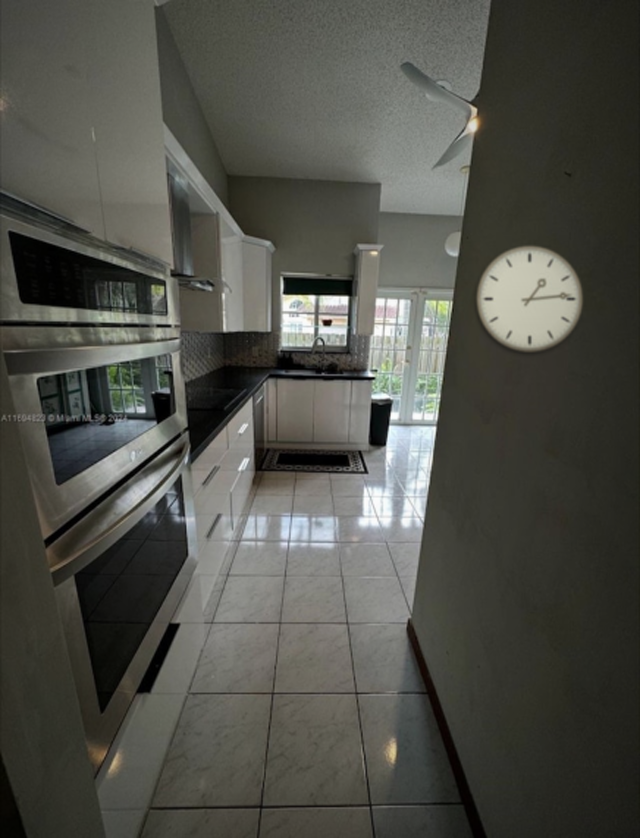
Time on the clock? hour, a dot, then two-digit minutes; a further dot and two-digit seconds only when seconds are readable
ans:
1.14
